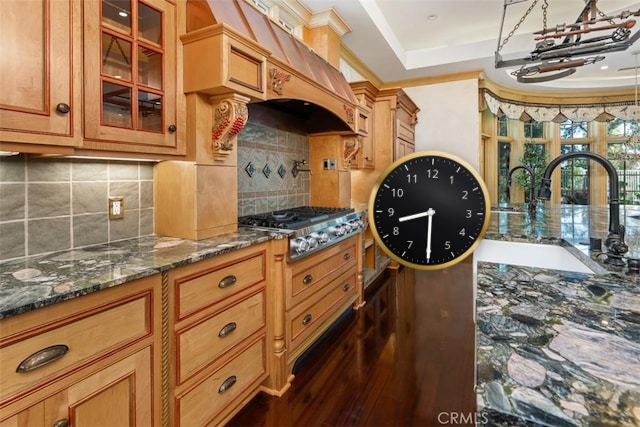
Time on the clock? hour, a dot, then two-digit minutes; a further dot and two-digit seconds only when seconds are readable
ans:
8.30
